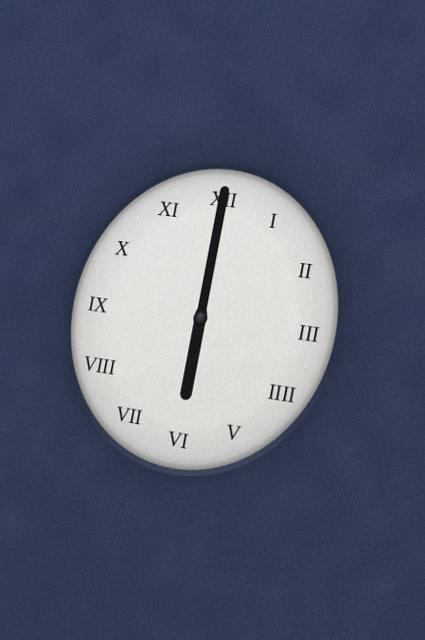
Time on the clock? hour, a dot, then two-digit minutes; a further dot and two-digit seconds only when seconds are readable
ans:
6.00
